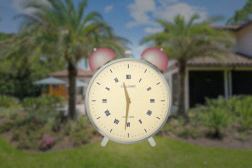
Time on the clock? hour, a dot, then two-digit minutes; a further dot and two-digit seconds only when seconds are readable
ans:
11.31
